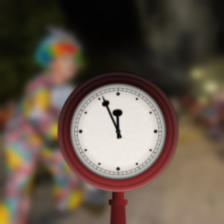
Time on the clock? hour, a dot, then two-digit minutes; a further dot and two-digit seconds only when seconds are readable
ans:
11.56
